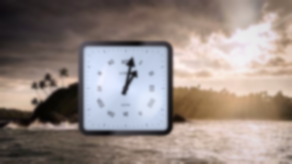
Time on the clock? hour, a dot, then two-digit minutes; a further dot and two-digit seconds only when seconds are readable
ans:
1.02
